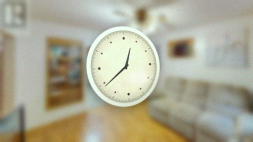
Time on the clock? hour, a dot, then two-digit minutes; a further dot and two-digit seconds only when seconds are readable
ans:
12.39
